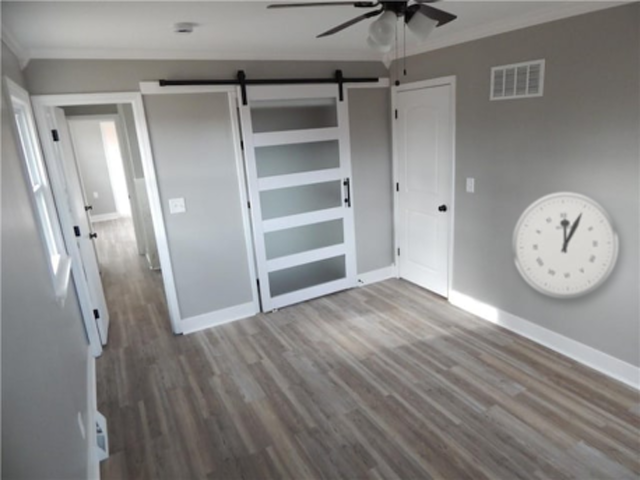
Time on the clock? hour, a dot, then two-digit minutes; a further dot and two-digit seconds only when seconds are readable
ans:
12.05
